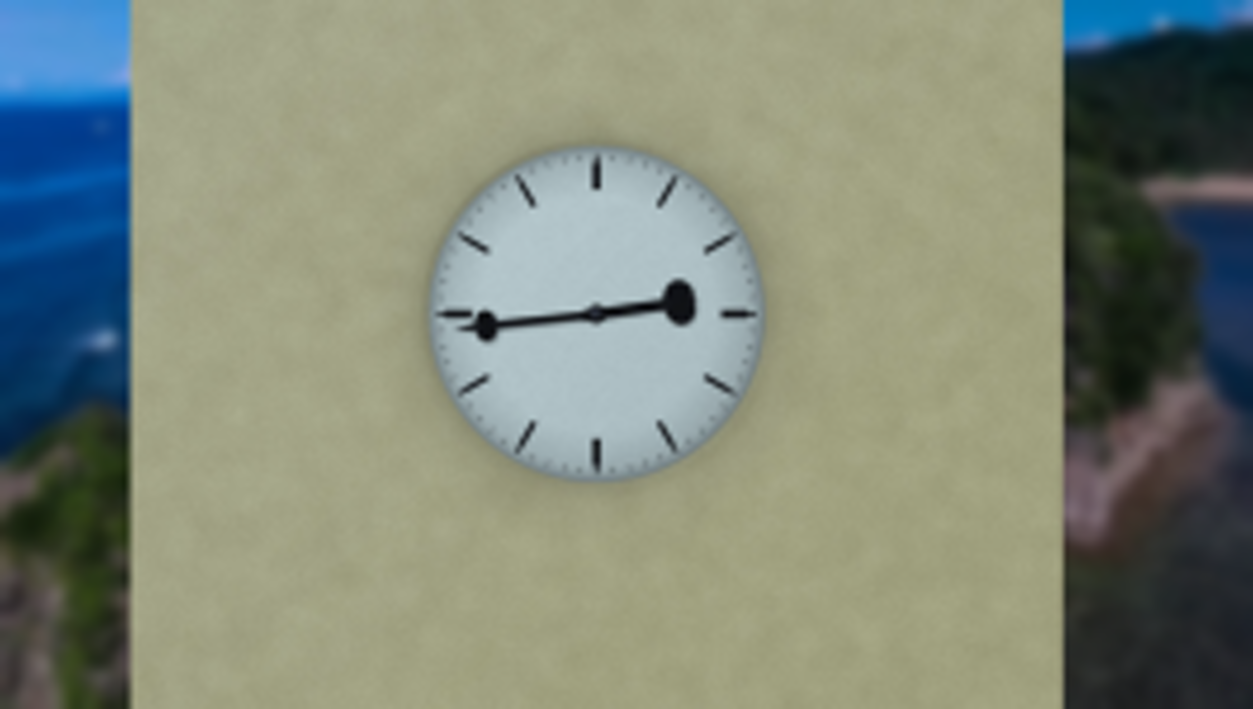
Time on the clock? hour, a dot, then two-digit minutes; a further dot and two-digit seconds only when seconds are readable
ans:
2.44
